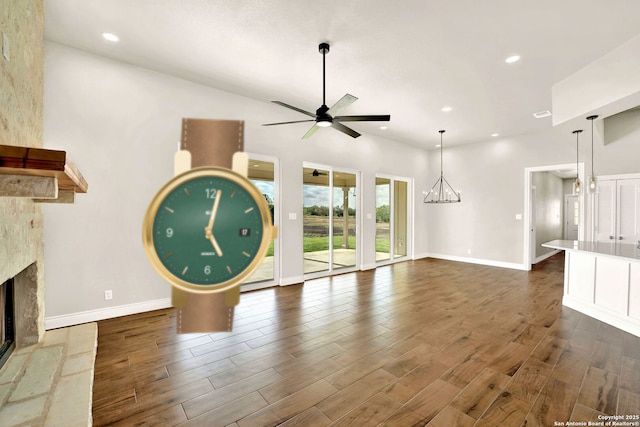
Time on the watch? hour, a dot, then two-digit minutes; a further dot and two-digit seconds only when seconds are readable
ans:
5.02
